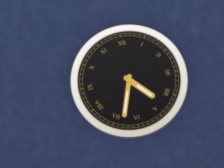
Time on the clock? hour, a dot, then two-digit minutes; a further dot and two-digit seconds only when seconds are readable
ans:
4.33
